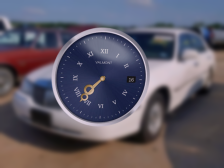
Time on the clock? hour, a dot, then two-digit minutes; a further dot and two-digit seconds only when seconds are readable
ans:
7.37
